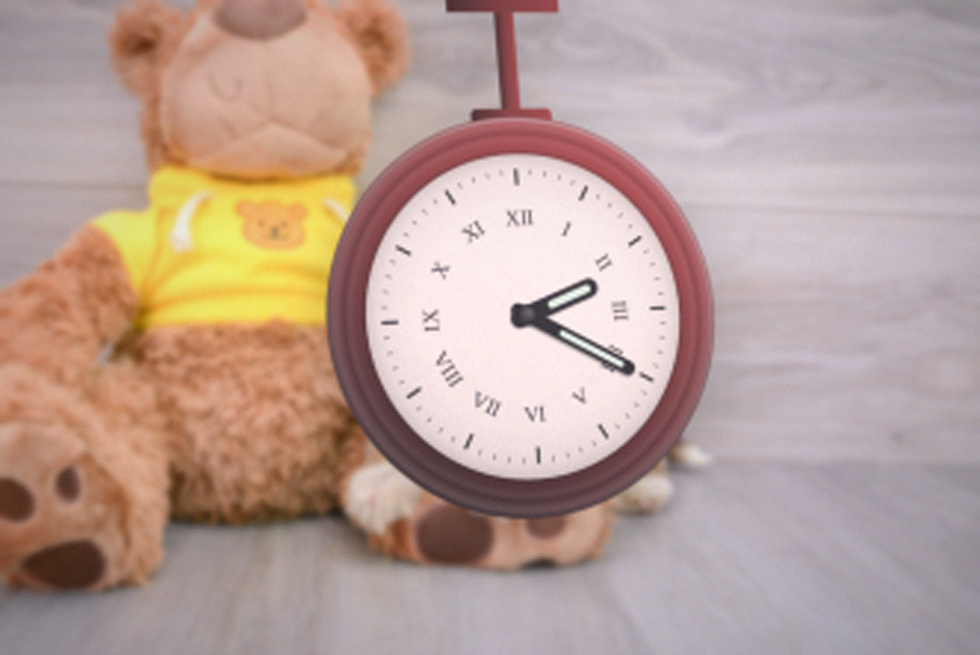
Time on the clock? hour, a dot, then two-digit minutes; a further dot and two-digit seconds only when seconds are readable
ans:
2.20
